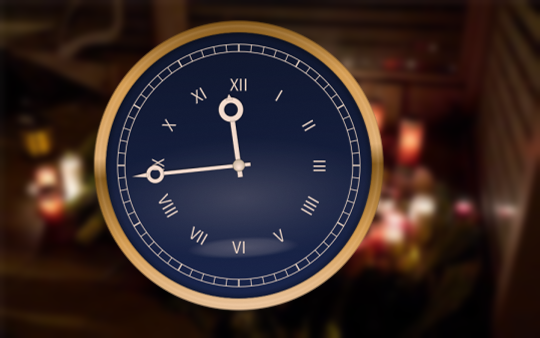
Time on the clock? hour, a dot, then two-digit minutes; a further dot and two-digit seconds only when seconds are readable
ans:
11.44
